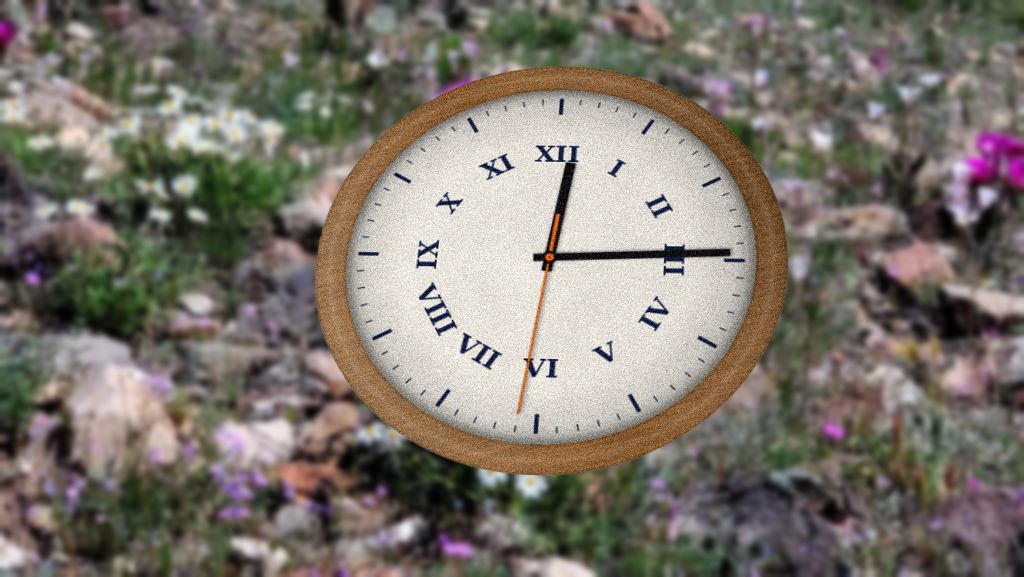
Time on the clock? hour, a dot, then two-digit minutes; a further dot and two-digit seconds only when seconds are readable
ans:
12.14.31
